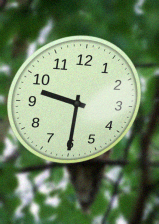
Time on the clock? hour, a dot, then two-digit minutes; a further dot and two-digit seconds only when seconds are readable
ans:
9.30
